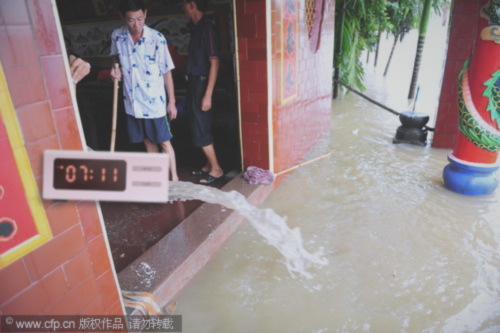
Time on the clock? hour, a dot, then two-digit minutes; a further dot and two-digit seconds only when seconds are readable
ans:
7.11
